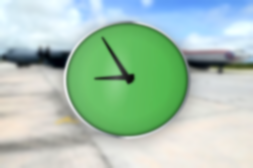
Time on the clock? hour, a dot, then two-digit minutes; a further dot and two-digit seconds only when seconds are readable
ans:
8.55
